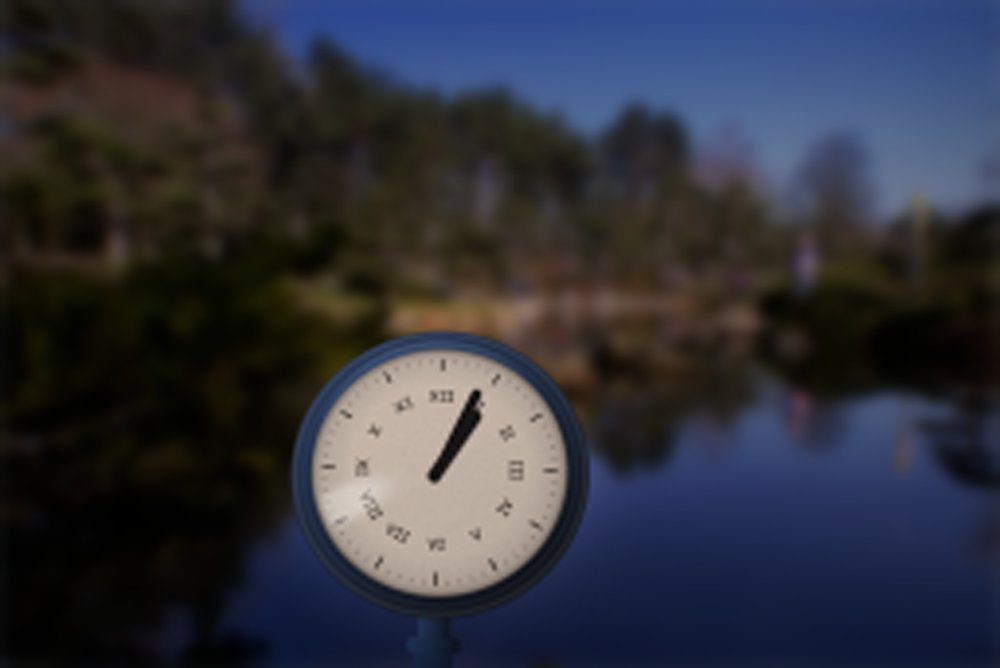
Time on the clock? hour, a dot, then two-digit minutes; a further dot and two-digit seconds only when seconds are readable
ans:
1.04
